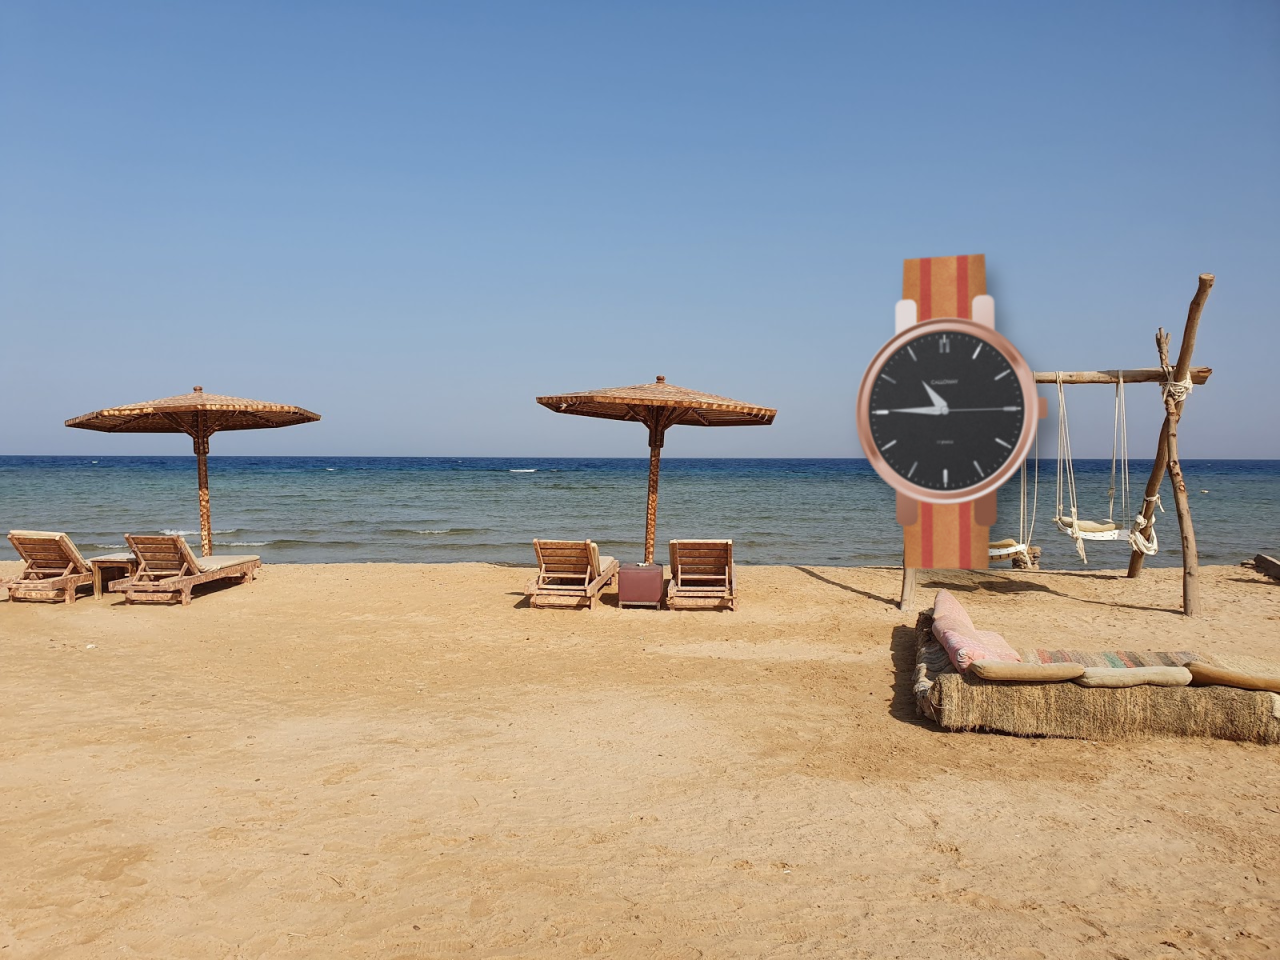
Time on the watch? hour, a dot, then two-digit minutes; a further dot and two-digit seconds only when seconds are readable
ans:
10.45.15
